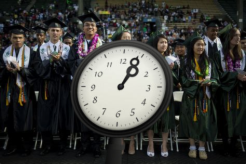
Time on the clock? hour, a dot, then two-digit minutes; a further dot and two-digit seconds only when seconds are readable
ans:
1.04
